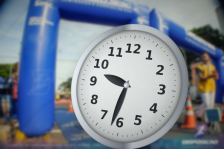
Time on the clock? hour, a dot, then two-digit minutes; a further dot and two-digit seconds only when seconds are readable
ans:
9.32
